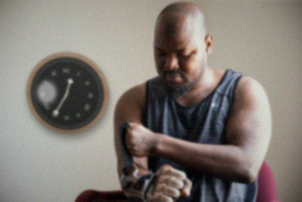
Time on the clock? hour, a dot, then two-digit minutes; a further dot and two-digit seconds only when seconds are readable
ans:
12.35
